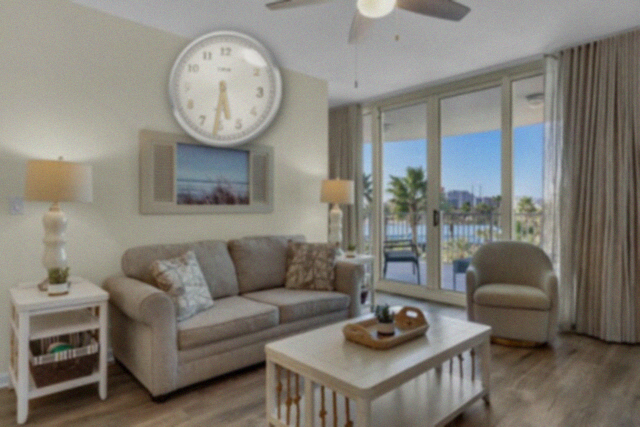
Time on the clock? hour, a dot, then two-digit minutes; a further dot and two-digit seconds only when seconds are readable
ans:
5.31
